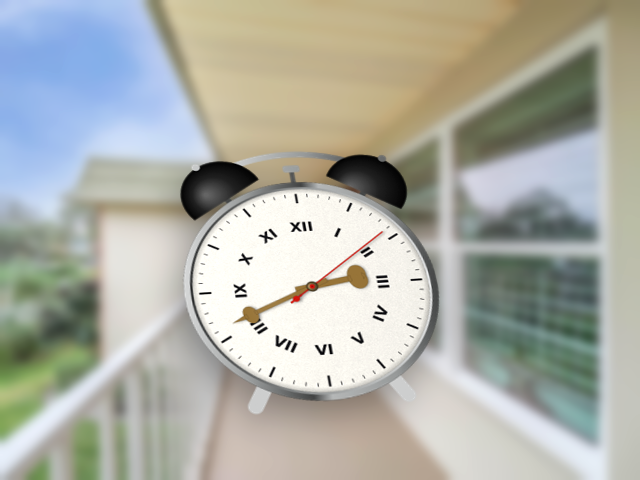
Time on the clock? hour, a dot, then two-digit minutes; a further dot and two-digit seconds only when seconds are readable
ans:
2.41.09
